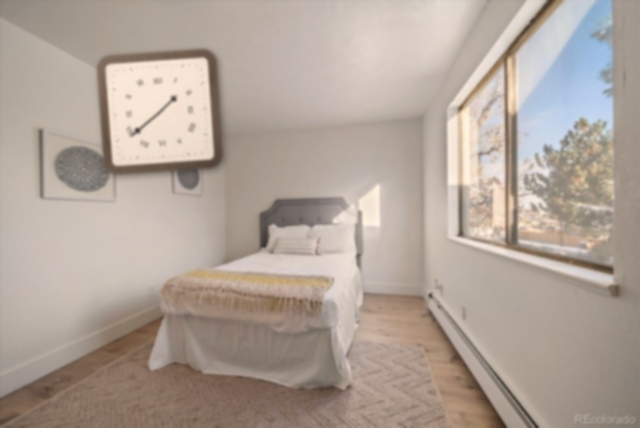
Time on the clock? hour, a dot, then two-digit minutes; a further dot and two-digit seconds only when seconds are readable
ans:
1.39
